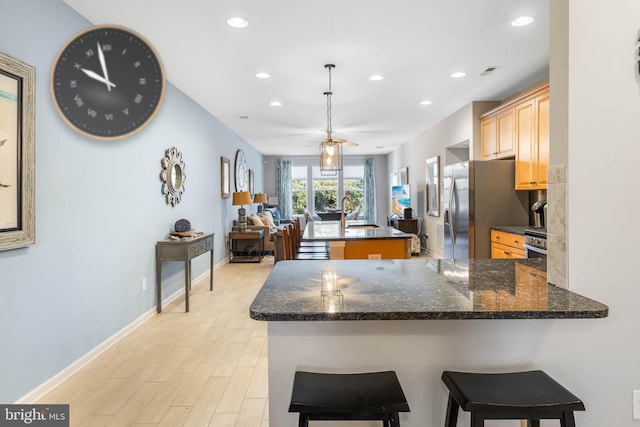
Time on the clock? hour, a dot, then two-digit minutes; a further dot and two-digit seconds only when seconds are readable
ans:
9.58
